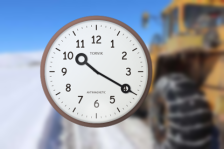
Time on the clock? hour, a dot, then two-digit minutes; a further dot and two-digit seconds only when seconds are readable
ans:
10.20
